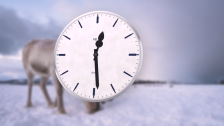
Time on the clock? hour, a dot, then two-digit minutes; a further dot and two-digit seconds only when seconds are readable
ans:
12.29
